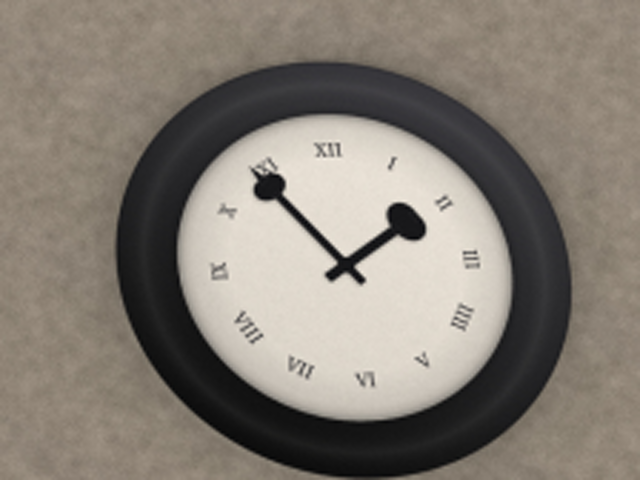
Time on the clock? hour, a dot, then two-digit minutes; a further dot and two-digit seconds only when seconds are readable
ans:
1.54
